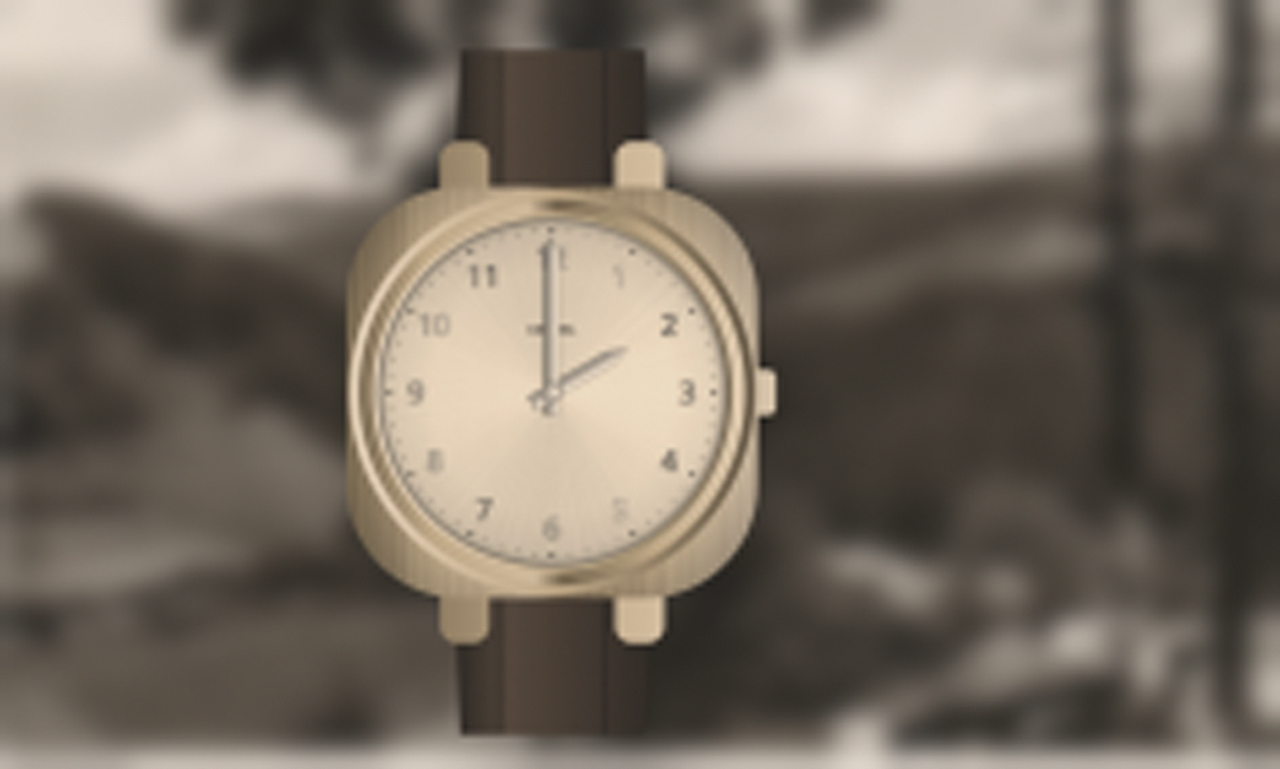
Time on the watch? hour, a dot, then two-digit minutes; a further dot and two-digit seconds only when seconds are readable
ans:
2.00
